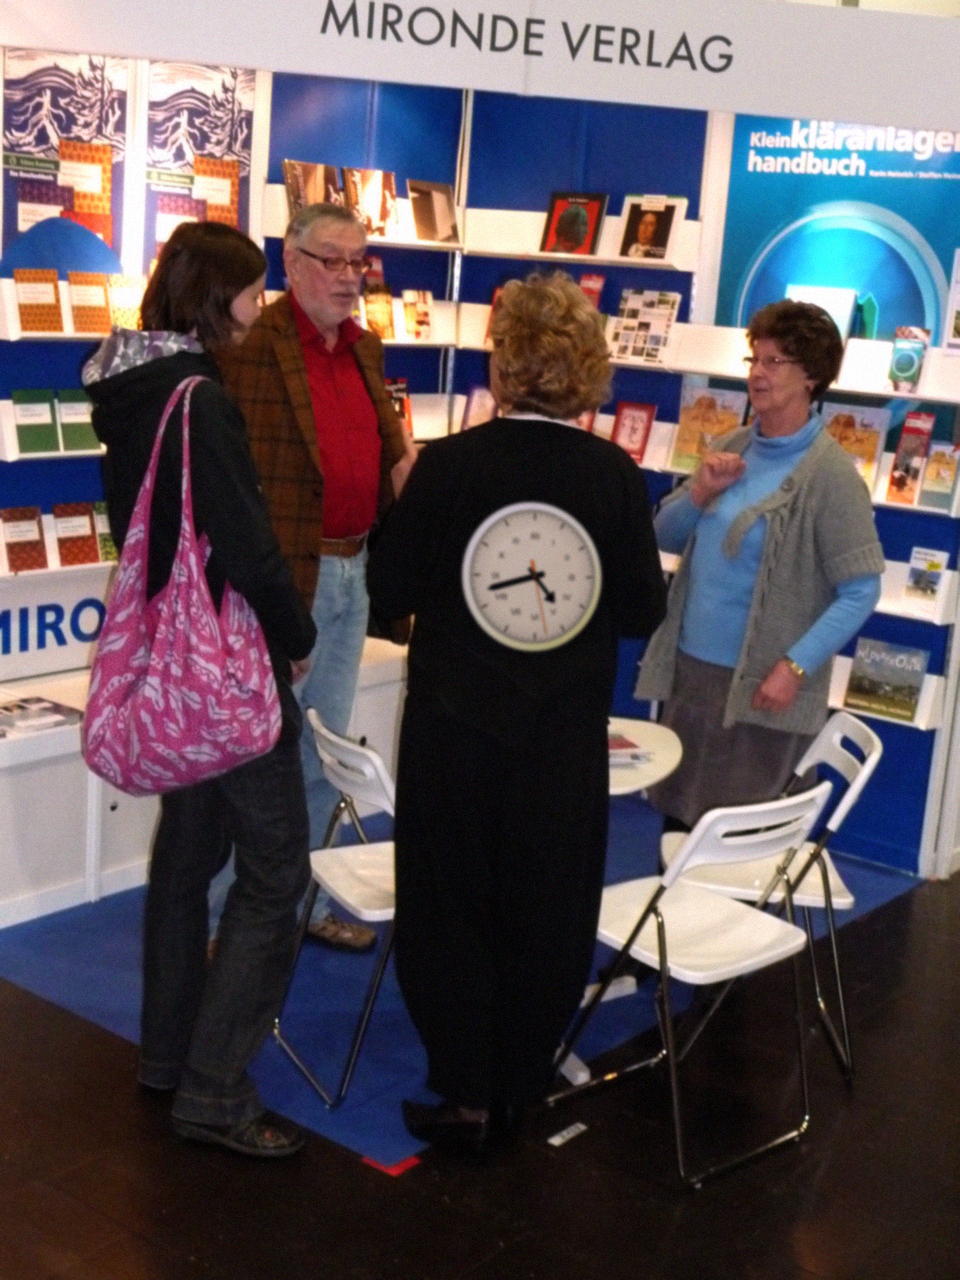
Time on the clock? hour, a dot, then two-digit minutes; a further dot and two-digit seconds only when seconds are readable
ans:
4.42.28
